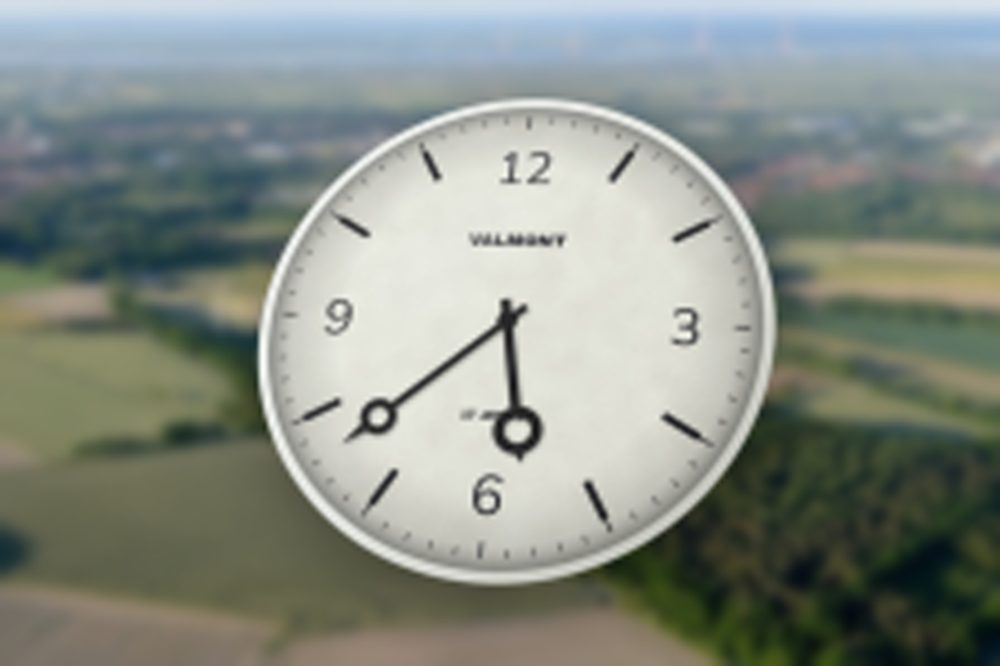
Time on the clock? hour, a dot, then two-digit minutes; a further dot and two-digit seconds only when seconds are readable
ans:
5.38
